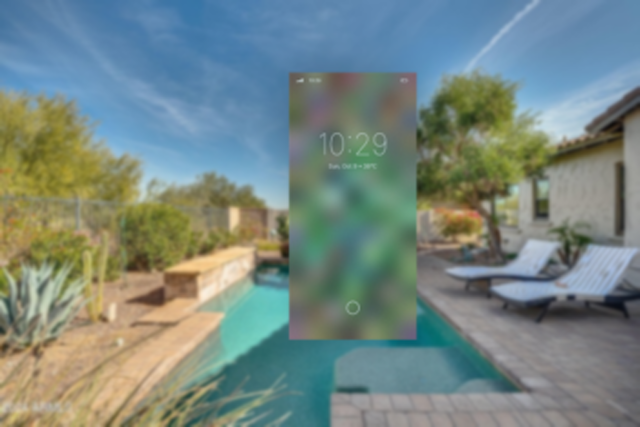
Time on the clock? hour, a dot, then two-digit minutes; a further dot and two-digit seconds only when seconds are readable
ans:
10.29
